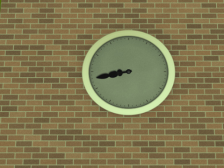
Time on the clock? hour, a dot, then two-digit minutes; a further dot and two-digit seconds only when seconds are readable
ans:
8.43
